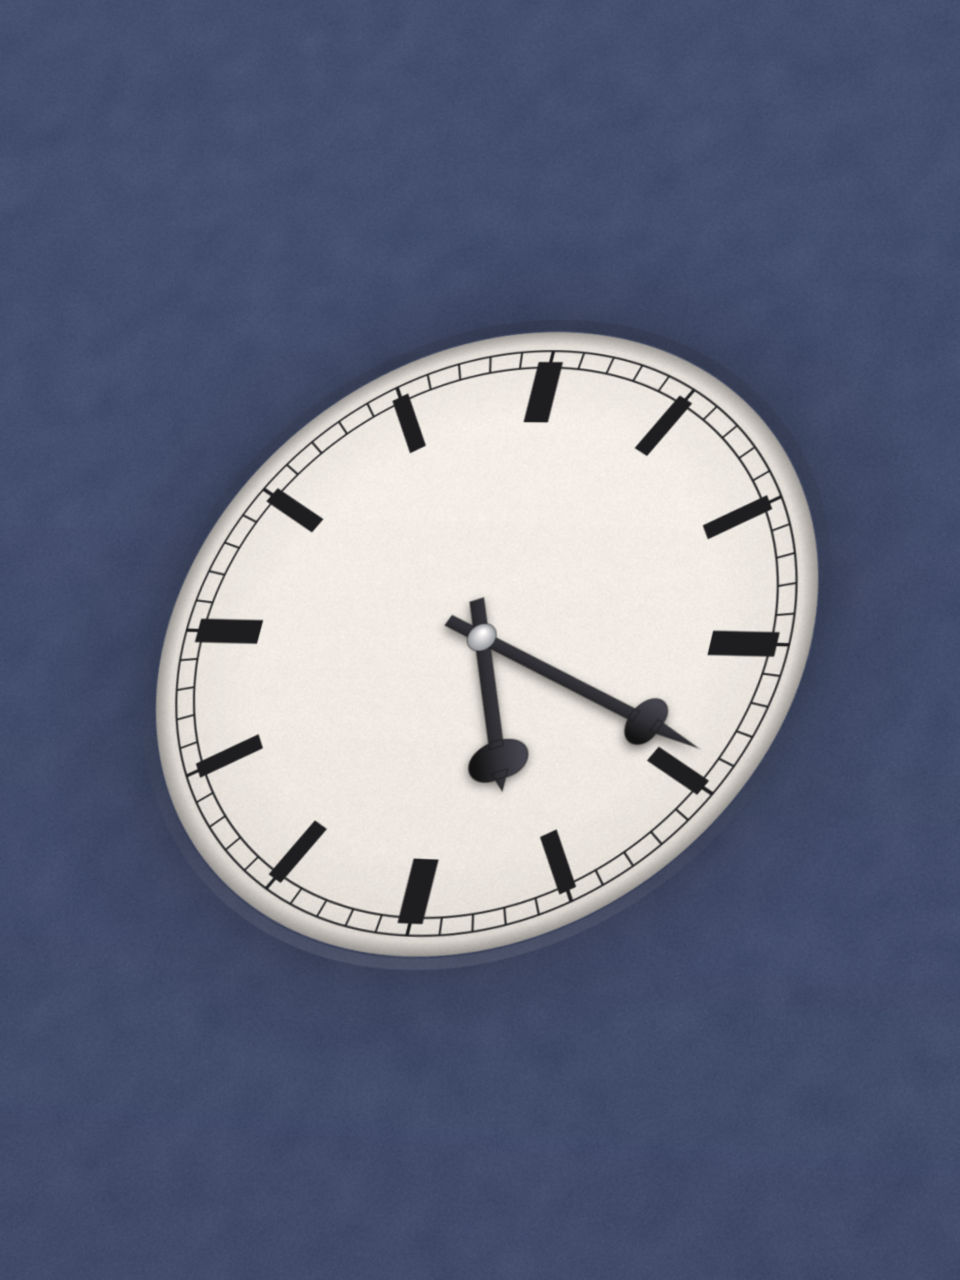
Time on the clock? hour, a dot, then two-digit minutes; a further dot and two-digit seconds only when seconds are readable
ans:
5.19
